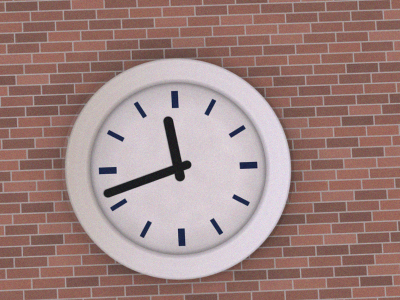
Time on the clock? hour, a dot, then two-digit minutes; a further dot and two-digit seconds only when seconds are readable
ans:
11.42
